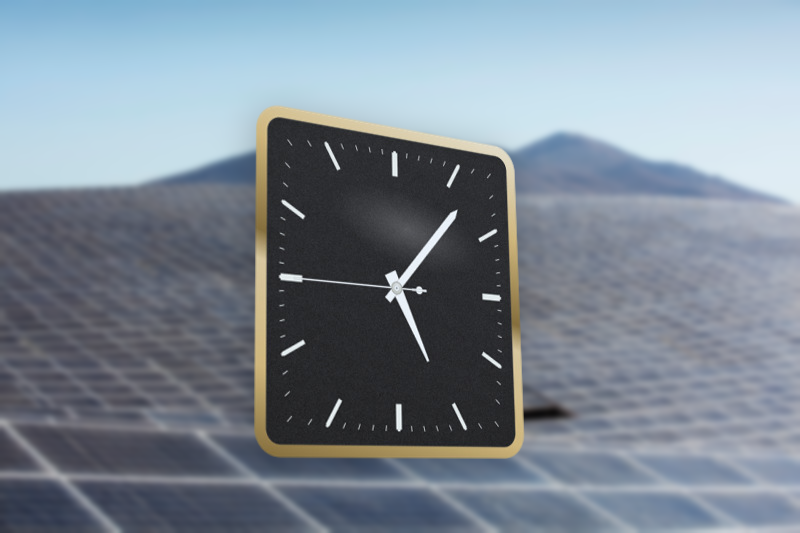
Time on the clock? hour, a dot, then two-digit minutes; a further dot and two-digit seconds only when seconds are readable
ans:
5.06.45
